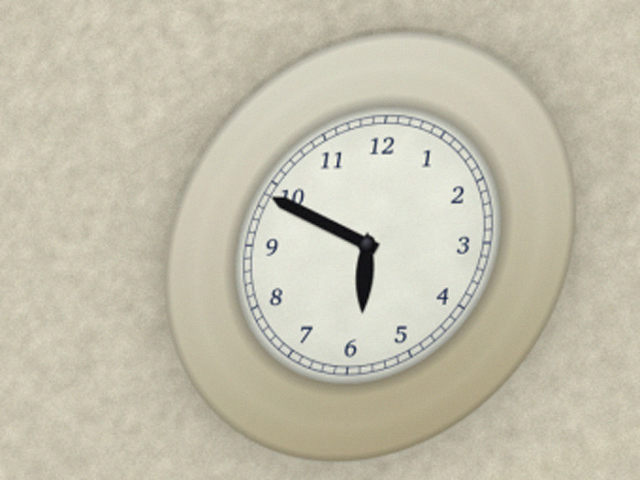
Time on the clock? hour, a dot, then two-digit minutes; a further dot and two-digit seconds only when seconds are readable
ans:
5.49
